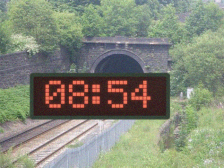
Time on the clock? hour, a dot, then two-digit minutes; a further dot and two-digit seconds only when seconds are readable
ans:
8.54
